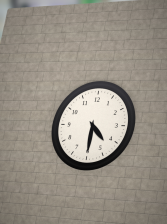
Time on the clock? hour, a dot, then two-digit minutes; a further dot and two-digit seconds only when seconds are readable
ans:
4.30
